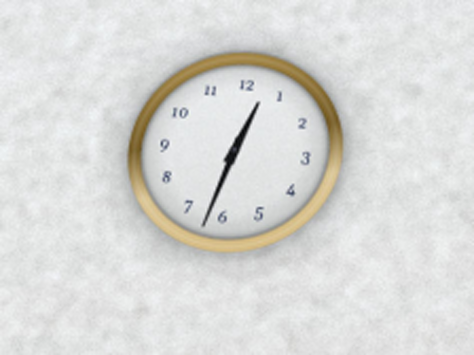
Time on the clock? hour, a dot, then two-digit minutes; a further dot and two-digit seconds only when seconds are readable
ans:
12.32
